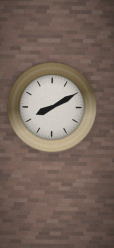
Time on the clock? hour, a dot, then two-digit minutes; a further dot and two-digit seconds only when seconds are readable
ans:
8.10
